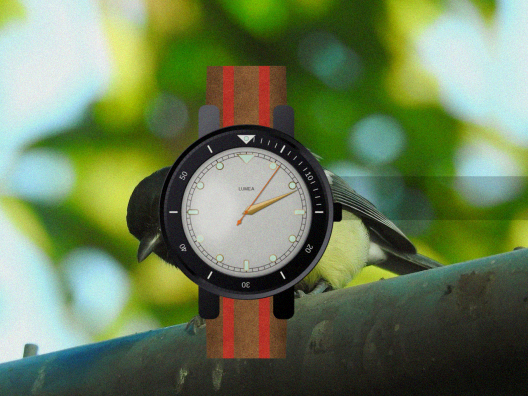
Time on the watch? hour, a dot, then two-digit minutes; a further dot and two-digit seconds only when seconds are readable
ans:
2.11.06
